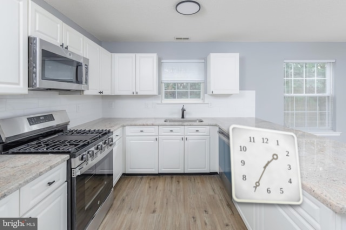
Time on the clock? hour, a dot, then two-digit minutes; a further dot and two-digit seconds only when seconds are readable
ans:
1.35
